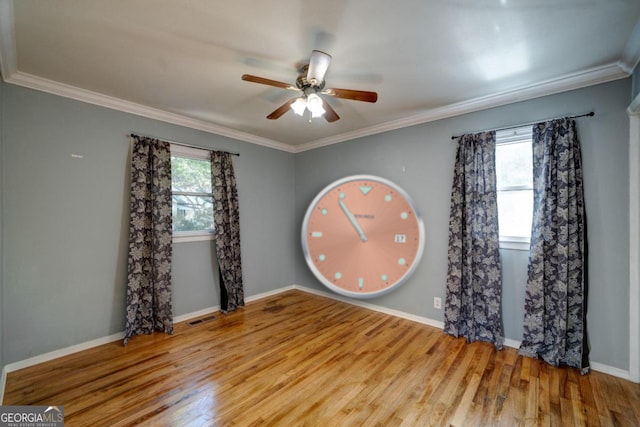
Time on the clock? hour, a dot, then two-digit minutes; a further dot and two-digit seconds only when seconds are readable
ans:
10.54
